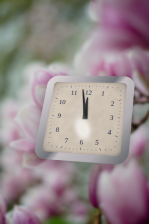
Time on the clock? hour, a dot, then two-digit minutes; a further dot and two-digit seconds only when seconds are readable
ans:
11.58
